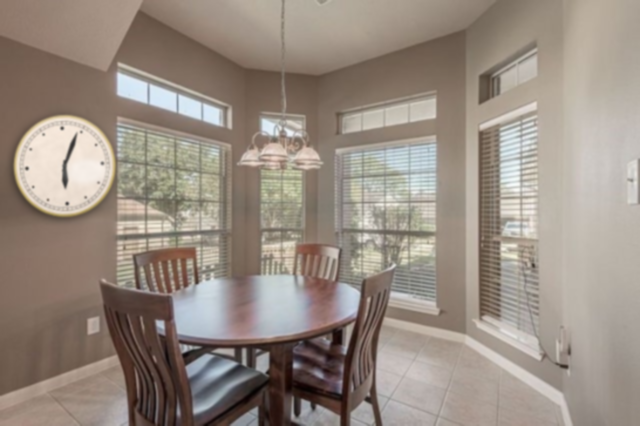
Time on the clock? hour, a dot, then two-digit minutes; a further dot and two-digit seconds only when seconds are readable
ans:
6.04
